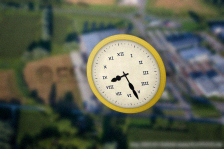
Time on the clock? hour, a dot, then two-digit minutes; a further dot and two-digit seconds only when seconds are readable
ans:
8.27
